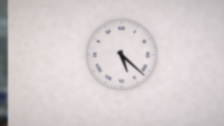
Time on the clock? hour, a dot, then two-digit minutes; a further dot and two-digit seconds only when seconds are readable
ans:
5.22
